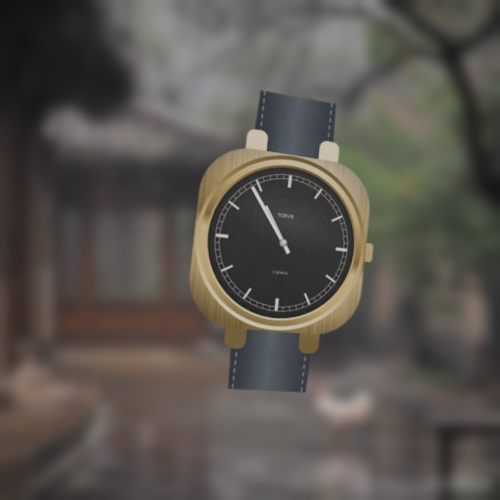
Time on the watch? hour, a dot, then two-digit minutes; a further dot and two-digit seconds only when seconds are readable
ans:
10.54
